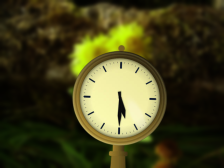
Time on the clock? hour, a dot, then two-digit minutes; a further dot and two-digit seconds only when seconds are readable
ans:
5.30
